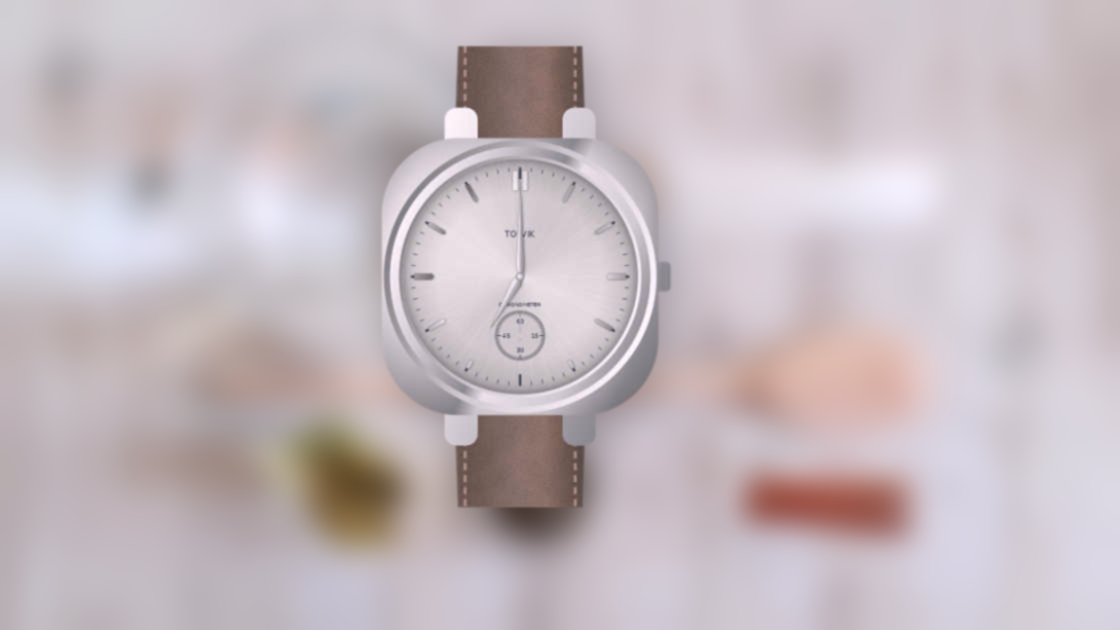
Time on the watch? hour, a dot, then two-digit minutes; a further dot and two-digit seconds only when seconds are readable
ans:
7.00
